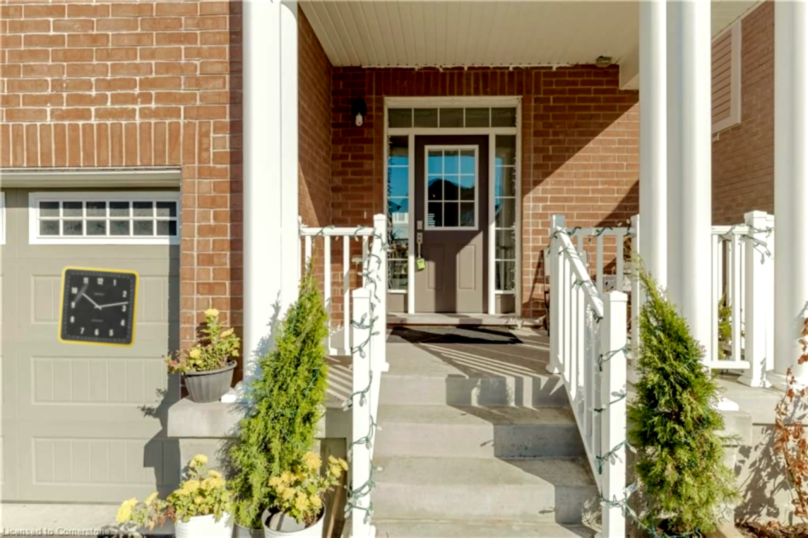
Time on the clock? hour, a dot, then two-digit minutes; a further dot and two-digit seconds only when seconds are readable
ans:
10.13
